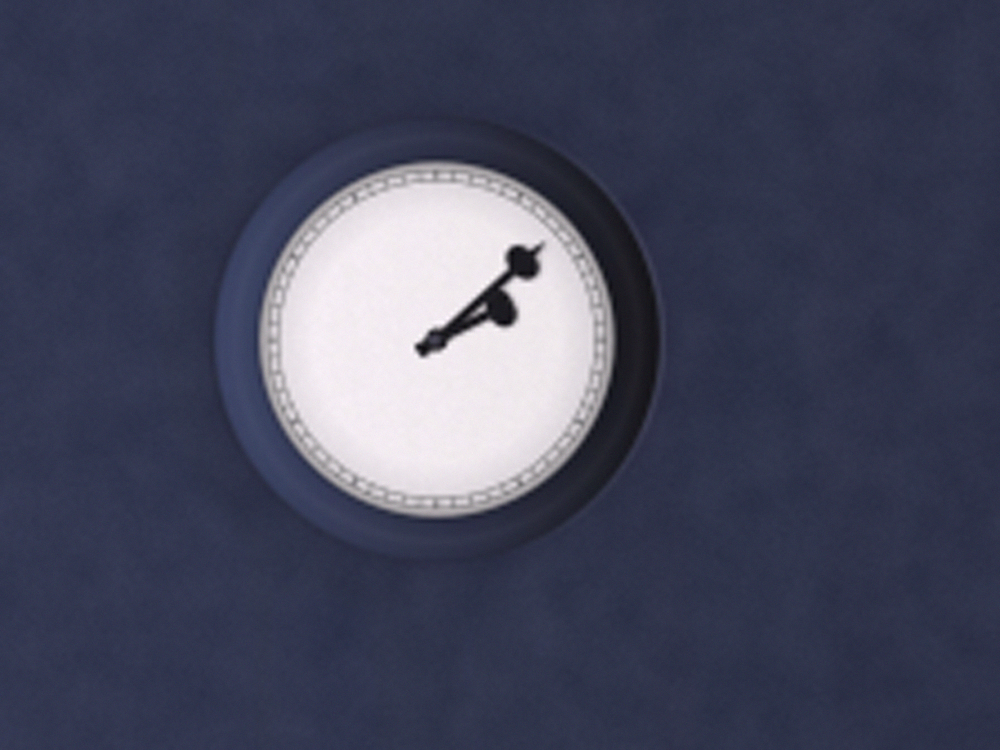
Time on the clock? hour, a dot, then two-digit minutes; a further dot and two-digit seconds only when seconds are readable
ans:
2.08
